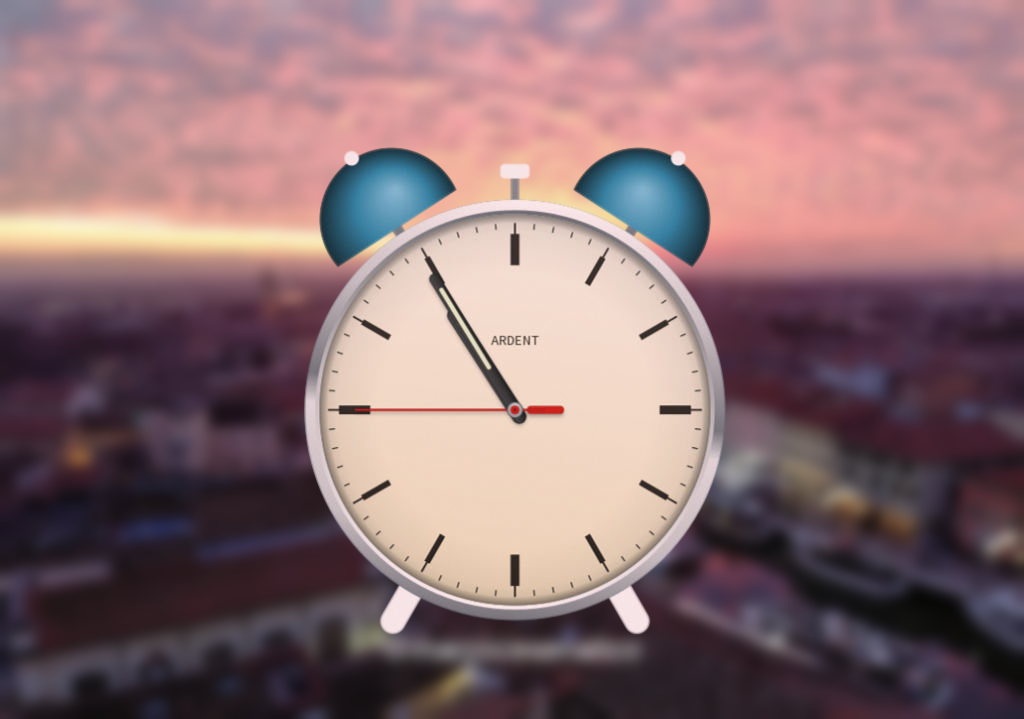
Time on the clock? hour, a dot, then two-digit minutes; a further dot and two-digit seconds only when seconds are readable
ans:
10.54.45
